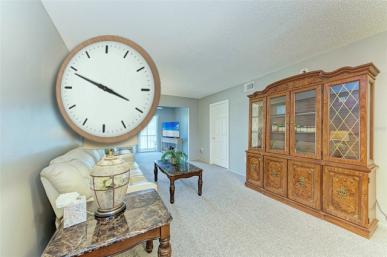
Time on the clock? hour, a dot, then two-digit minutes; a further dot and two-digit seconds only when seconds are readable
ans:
3.49
